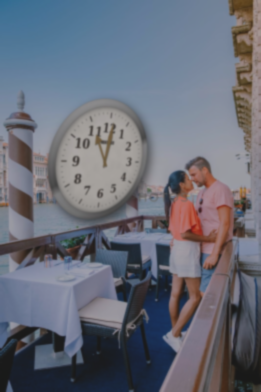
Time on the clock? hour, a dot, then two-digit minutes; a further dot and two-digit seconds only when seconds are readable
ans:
11.01
